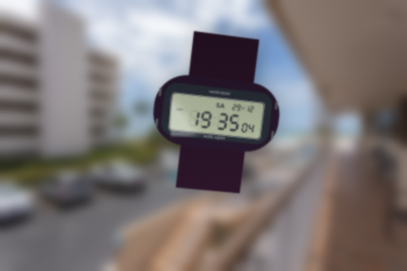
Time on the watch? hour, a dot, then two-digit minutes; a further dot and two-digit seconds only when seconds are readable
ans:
19.35
